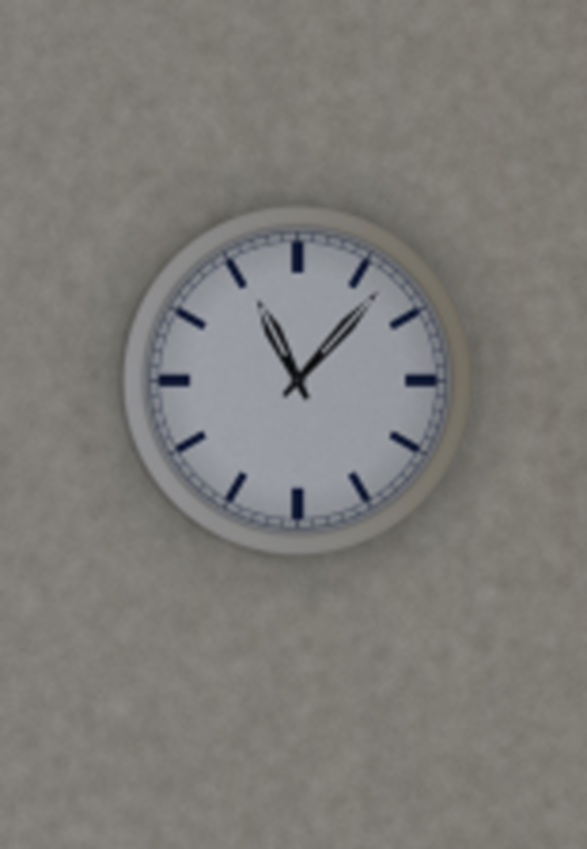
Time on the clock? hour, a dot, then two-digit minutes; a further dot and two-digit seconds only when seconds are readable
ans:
11.07
